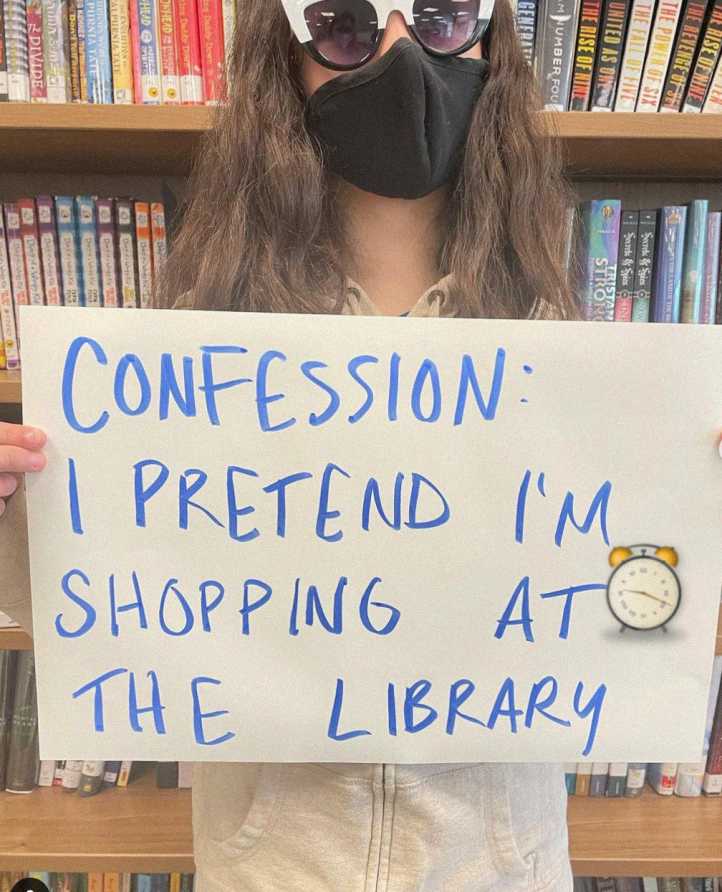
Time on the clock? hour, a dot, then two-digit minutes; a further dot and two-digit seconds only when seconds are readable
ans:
9.19
